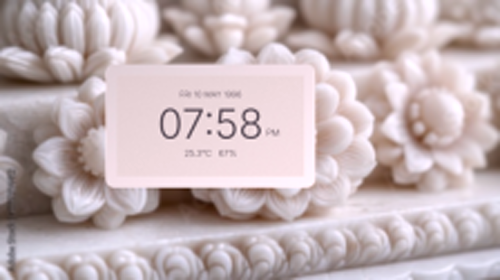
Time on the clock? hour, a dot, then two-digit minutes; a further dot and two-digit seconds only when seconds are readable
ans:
7.58
